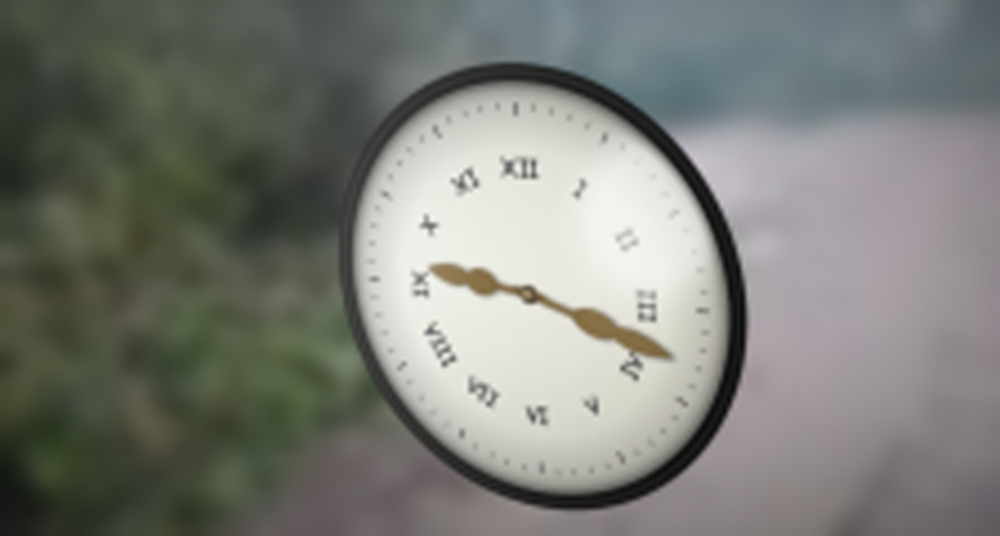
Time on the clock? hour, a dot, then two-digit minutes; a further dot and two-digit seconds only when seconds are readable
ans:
9.18
